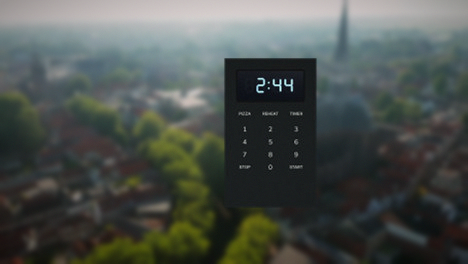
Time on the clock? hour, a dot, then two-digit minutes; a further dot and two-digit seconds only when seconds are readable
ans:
2.44
